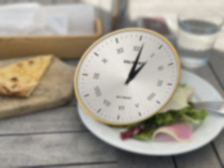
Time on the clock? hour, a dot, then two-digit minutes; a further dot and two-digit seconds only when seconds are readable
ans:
1.01
